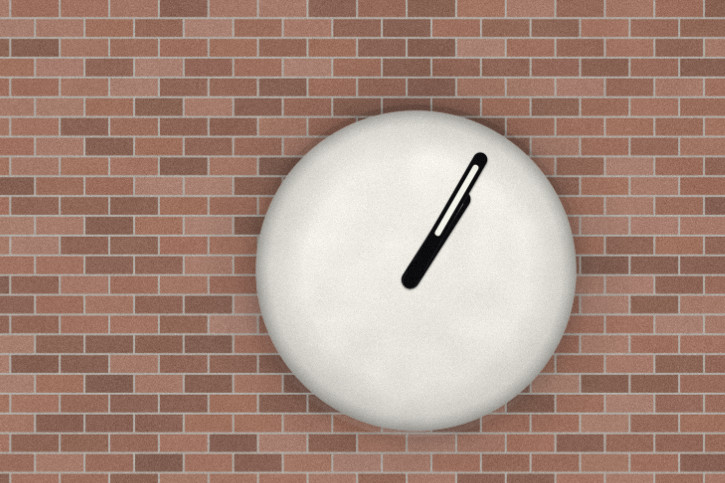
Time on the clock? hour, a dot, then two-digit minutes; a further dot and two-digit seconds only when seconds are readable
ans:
1.05
